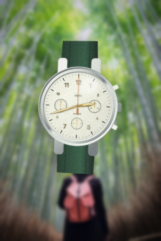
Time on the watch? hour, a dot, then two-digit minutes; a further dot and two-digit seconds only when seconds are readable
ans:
2.42
